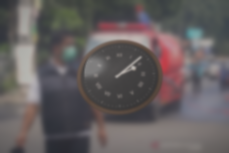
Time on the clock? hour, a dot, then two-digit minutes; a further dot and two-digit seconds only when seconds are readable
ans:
2.08
